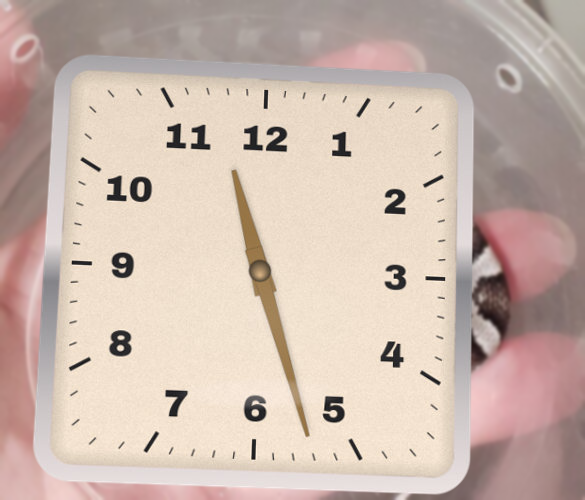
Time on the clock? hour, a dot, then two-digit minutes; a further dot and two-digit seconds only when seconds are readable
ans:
11.27
